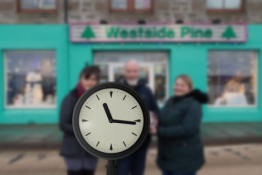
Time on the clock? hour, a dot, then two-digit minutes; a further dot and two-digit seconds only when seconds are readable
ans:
11.16
